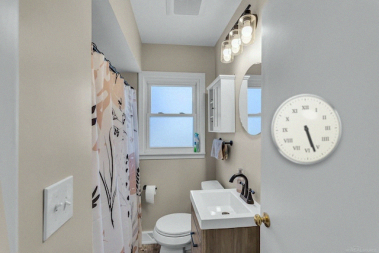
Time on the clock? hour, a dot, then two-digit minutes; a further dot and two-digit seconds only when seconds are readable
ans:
5.27
